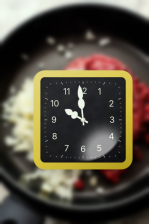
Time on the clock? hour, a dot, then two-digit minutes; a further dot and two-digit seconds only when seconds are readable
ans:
9.59
